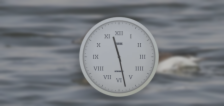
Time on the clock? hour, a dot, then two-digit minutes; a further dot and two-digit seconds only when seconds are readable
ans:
11.28
